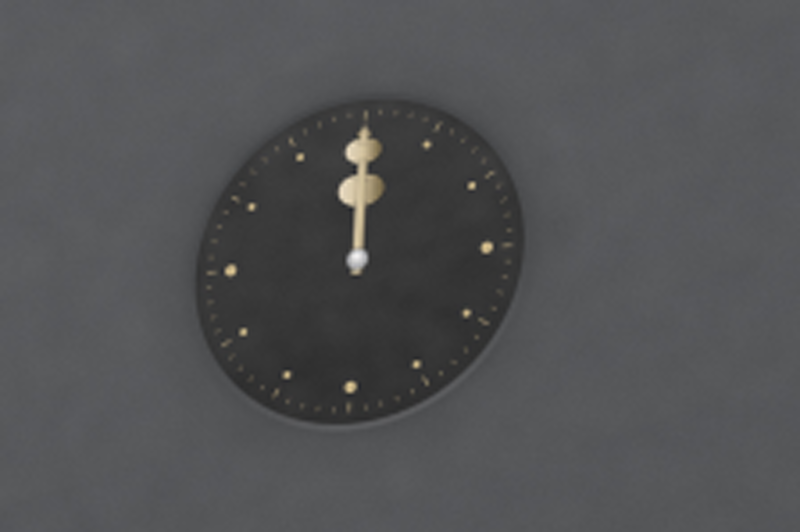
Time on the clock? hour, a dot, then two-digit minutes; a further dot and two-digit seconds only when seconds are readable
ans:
12.00
